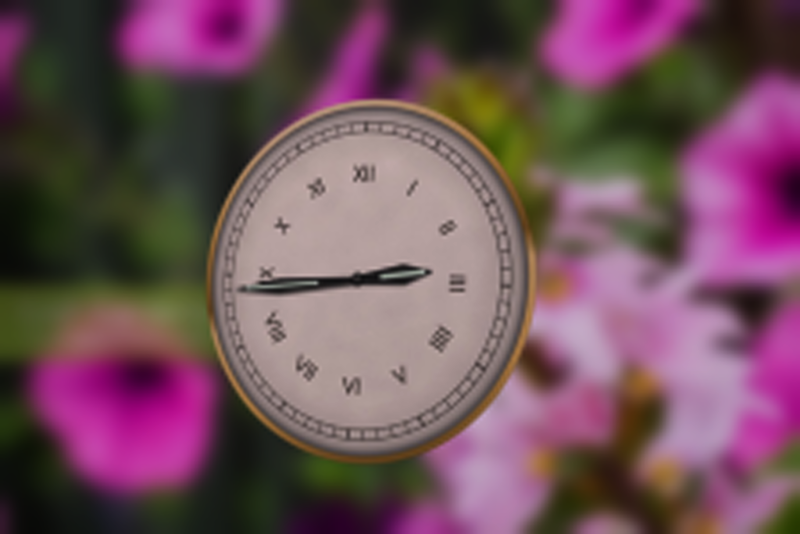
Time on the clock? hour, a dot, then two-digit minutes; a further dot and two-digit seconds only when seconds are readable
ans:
2.44
